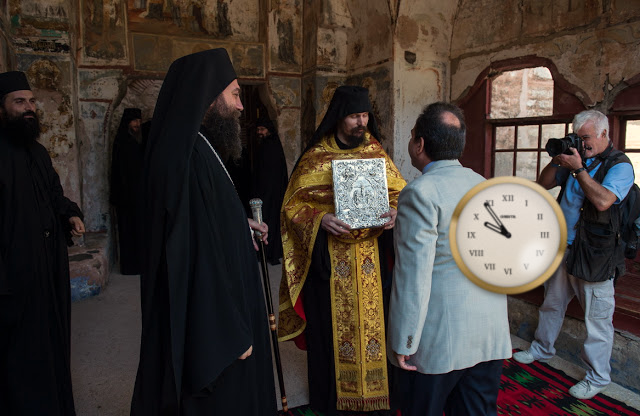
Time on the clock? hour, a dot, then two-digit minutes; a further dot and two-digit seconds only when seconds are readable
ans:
9.54
